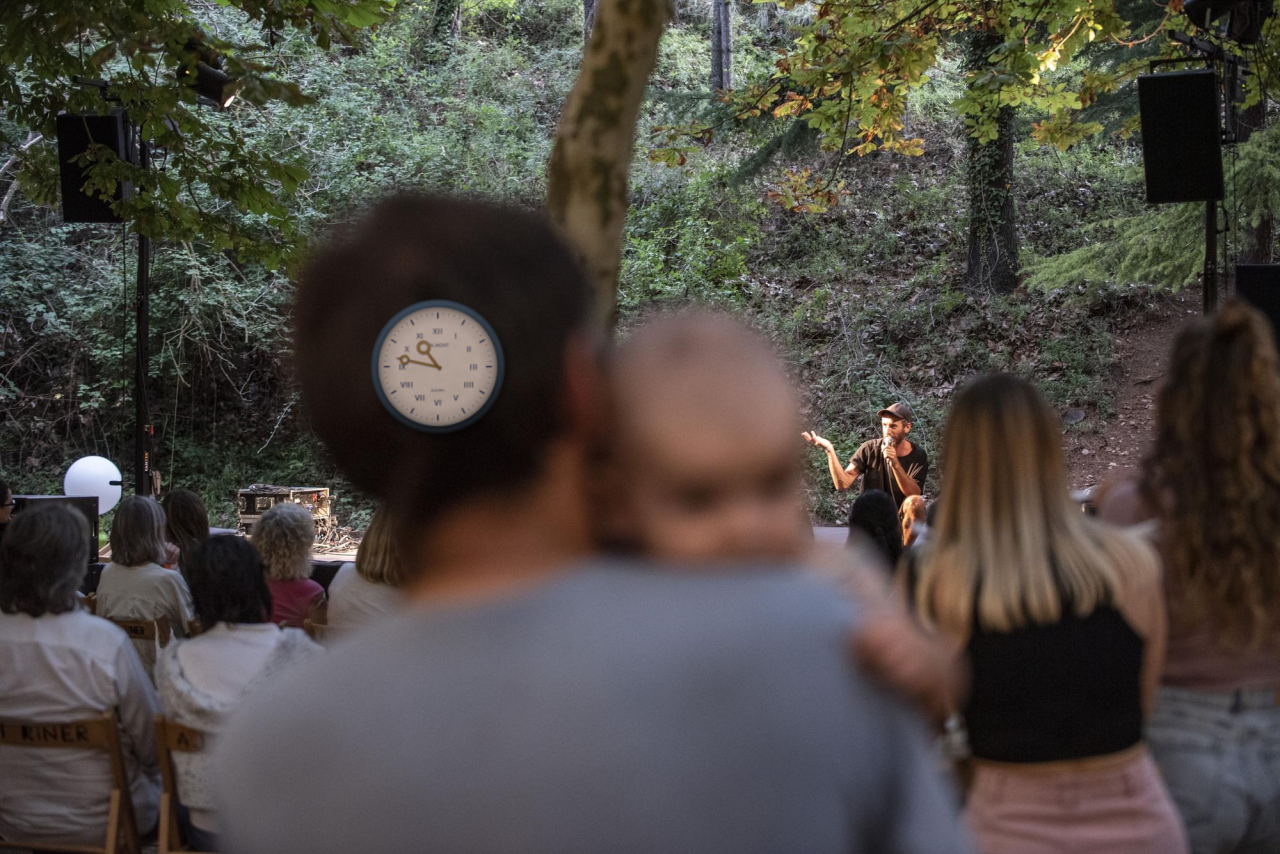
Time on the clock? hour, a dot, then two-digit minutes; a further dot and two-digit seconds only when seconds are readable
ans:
10.47
